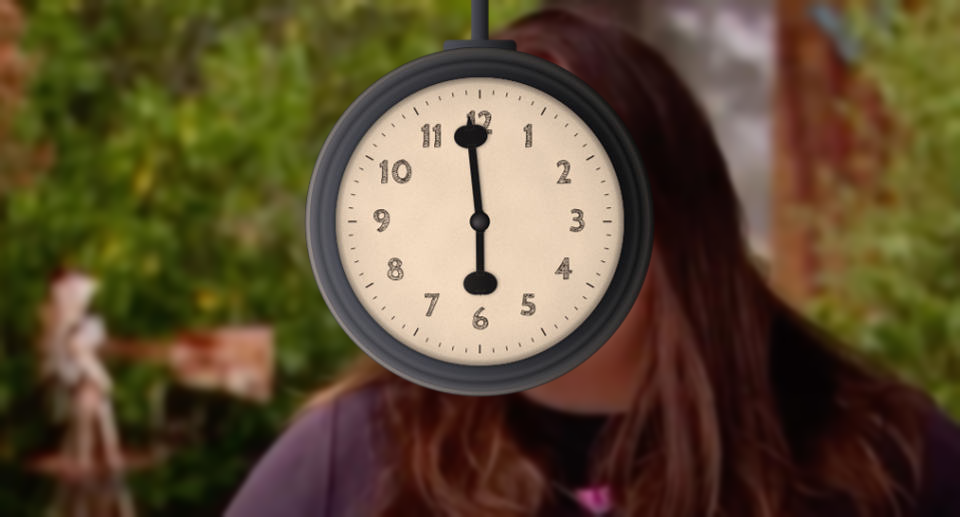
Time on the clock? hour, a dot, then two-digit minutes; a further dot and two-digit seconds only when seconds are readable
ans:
5.59
